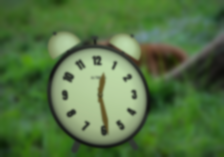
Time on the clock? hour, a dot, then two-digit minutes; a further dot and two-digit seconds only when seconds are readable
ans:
12.29
